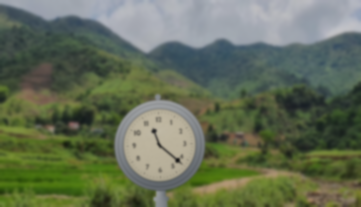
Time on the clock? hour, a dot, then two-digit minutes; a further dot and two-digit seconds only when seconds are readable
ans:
11.22
